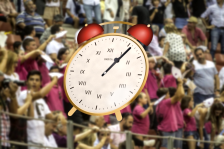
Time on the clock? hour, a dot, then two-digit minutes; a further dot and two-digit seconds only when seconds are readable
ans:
1.06
